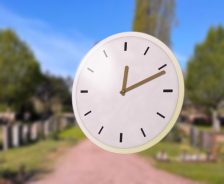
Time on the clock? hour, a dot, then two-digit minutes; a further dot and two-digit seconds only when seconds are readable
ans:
12.11
